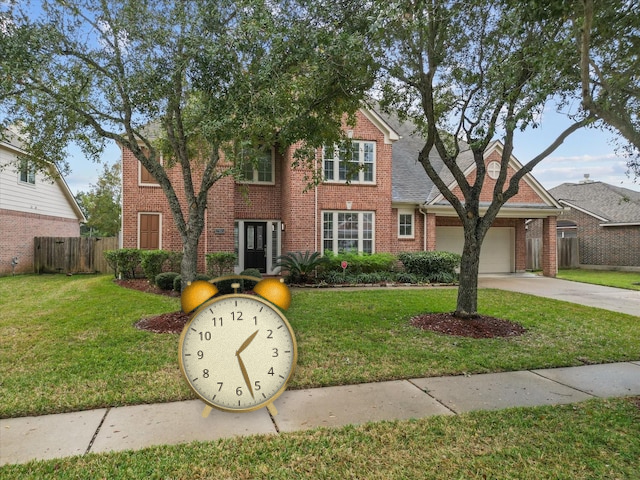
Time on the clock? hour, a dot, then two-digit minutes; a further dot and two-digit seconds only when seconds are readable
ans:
1.27
